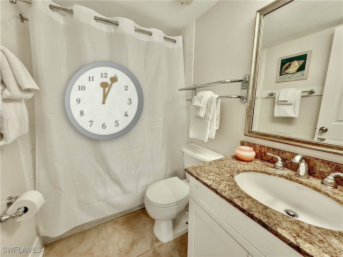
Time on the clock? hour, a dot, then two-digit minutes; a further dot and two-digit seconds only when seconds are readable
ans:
12.04
